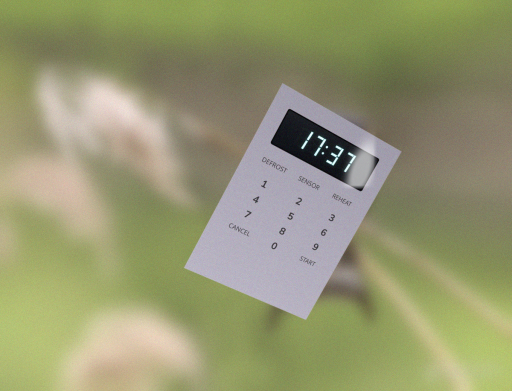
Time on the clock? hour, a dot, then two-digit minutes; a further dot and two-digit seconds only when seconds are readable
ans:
17.37
